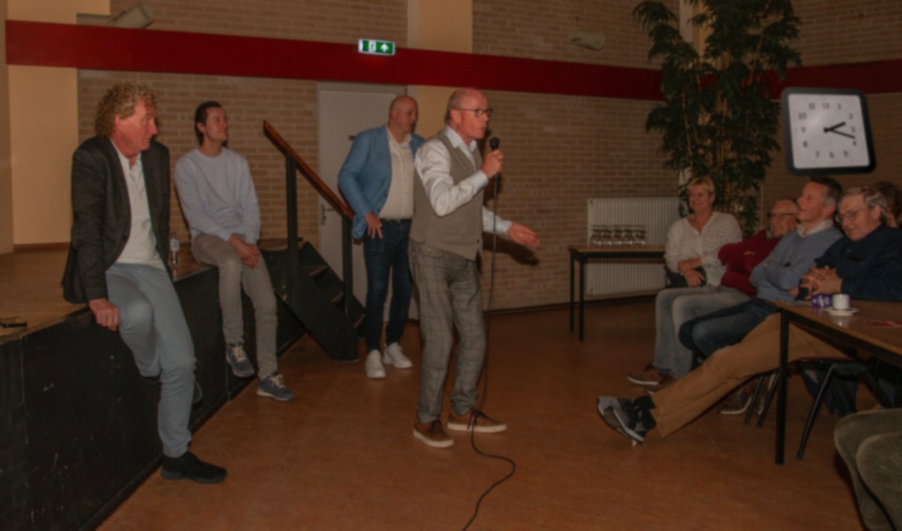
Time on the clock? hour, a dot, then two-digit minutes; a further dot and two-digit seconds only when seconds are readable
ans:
2.18
